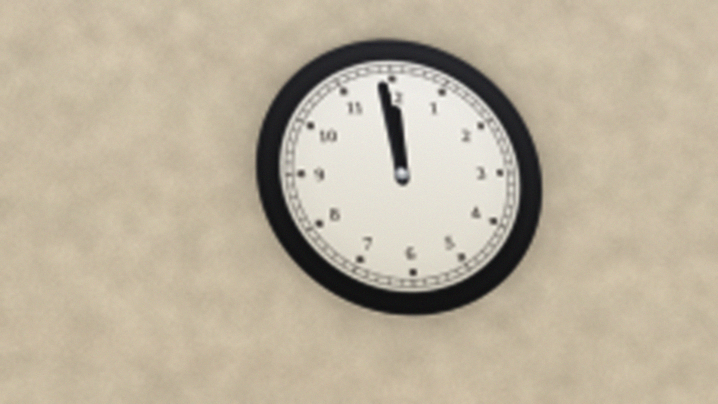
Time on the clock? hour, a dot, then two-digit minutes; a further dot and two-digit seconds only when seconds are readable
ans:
11.59
